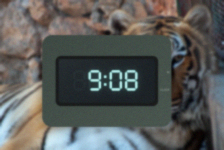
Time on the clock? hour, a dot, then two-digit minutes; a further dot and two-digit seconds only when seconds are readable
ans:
9.08
